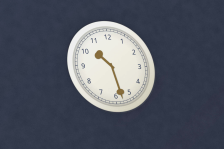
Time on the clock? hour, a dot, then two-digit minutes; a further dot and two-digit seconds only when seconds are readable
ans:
10.28
